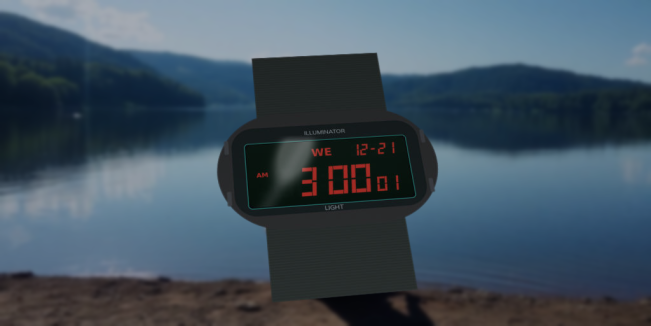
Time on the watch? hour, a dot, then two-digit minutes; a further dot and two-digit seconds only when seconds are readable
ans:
3.00.01
